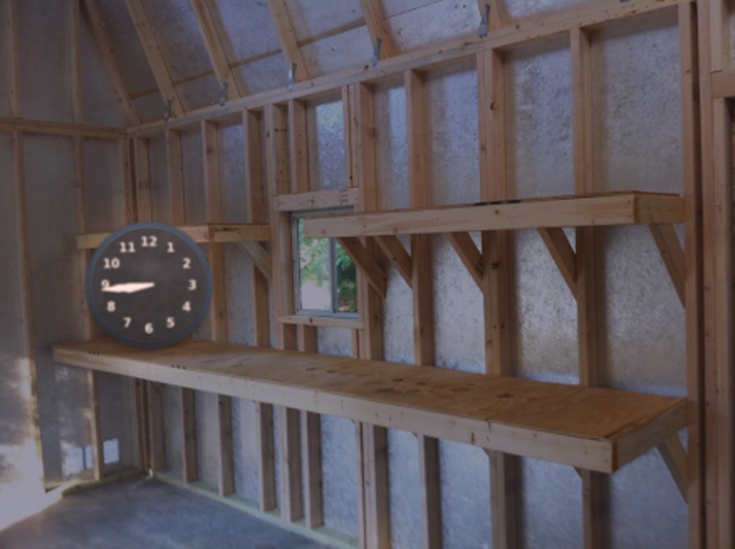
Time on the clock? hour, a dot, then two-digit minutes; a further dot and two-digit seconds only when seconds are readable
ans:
8.44
